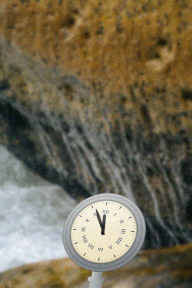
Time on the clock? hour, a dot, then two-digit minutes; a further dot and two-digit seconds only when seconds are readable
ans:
11.56
